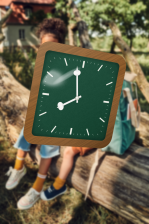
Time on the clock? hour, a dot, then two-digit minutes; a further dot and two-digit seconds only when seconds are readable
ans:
7.58
